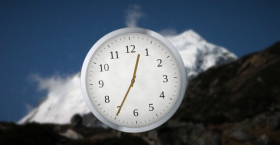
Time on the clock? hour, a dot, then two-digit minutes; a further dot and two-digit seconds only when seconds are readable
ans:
12.35
